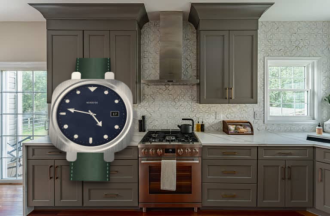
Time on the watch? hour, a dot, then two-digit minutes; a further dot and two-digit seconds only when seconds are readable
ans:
4.47
